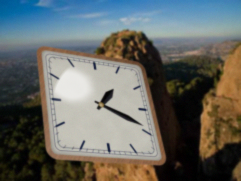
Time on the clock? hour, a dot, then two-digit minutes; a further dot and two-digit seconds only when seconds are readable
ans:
1.19
